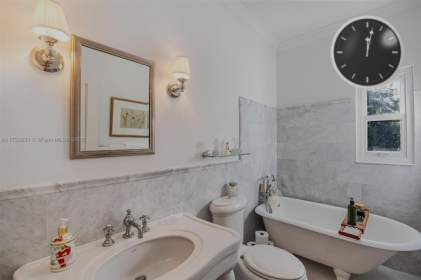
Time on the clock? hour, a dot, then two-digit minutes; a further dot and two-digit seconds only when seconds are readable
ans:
12.02
